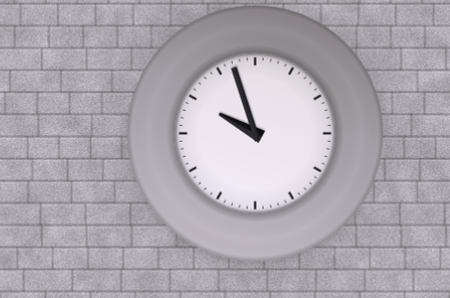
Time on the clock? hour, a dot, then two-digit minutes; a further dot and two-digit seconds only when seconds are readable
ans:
9.57
